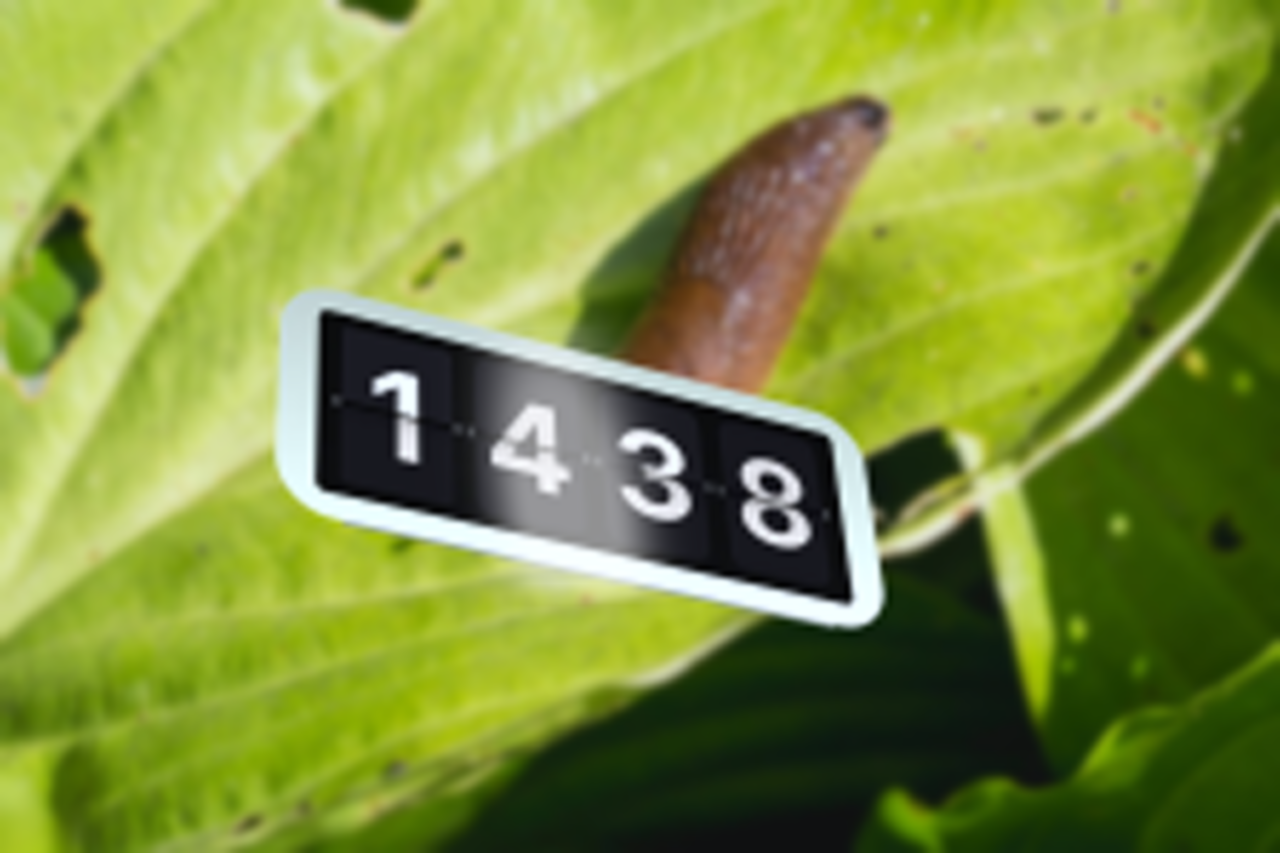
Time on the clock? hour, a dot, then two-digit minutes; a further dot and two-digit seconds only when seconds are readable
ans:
14.38
